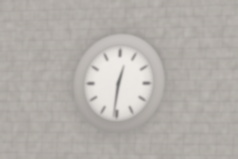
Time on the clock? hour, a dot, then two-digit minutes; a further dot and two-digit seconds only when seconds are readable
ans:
12.31
